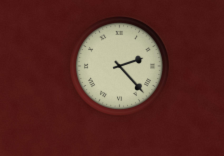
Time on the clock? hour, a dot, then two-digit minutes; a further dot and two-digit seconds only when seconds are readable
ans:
2.23
